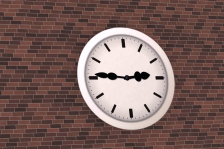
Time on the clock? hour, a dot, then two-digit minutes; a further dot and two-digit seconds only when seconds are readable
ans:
2.46
